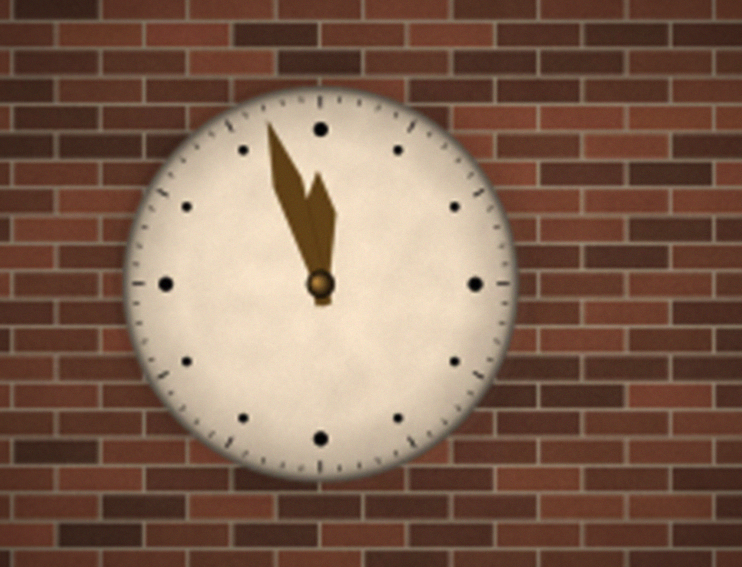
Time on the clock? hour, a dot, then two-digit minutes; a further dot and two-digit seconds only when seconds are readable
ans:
11.57
